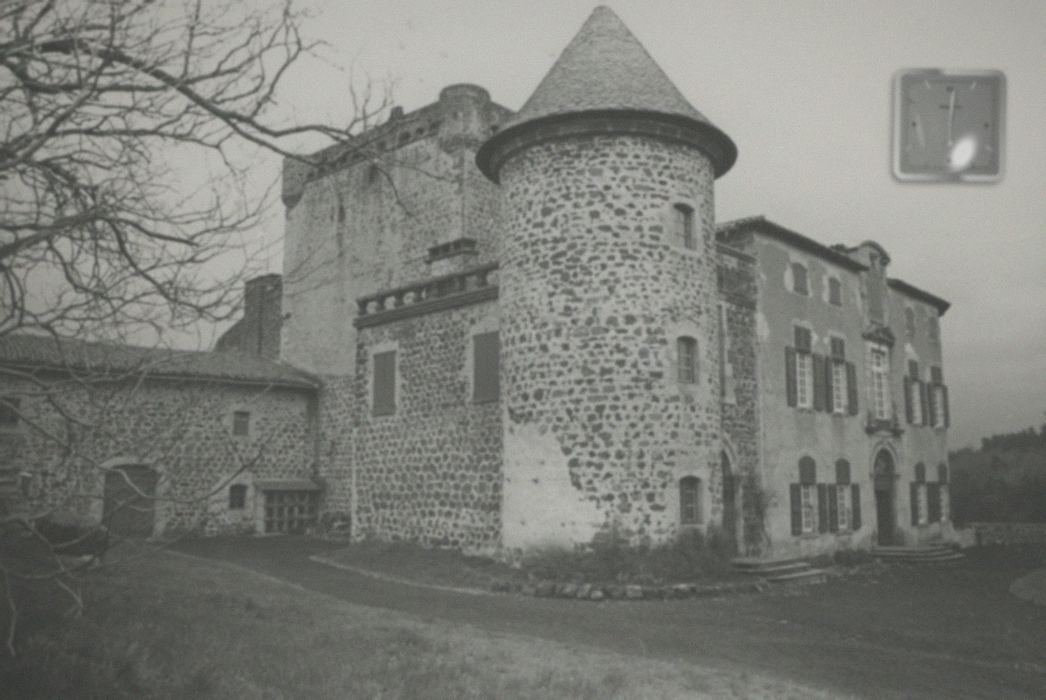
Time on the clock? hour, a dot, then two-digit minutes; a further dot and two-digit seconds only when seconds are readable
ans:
6.01
